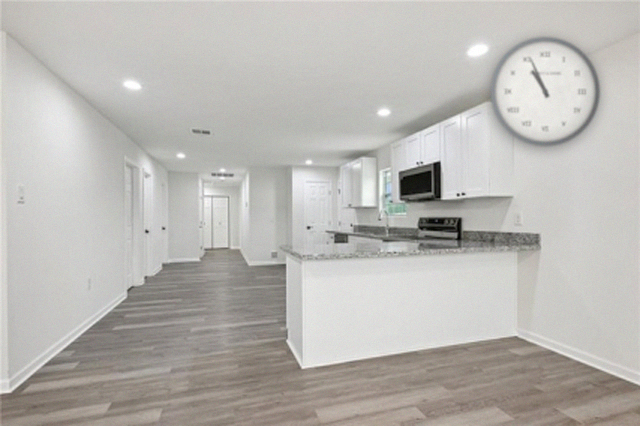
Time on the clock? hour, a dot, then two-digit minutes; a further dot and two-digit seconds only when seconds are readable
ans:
10.56
